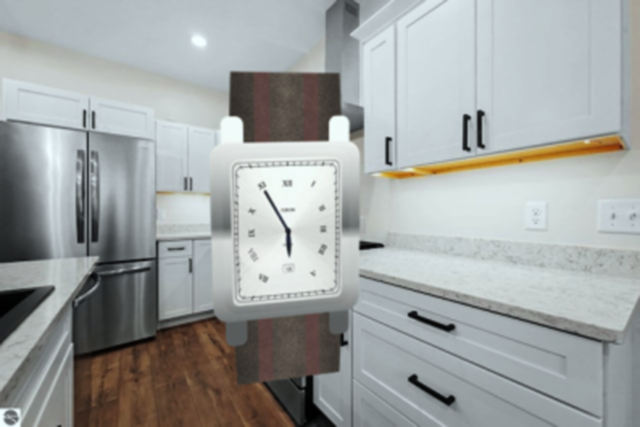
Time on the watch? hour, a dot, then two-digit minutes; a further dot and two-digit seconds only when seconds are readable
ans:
5.55
